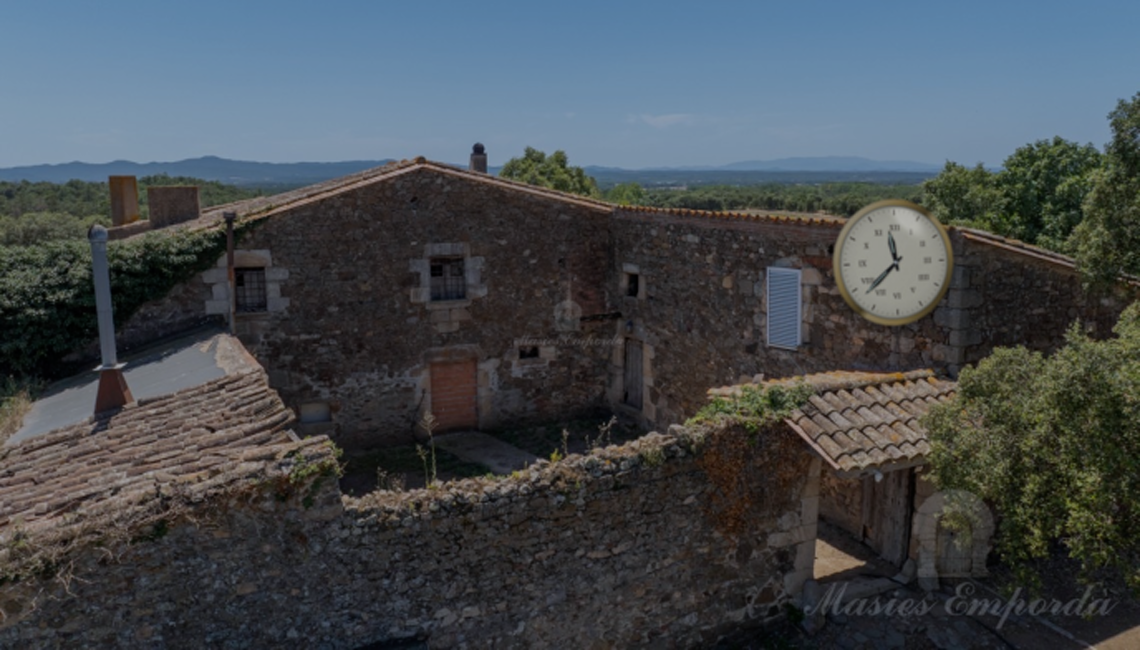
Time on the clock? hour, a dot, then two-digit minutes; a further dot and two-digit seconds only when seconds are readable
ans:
11.38
